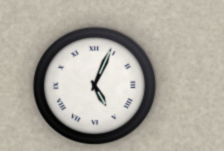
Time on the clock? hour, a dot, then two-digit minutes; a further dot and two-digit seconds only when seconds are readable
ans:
5.04
